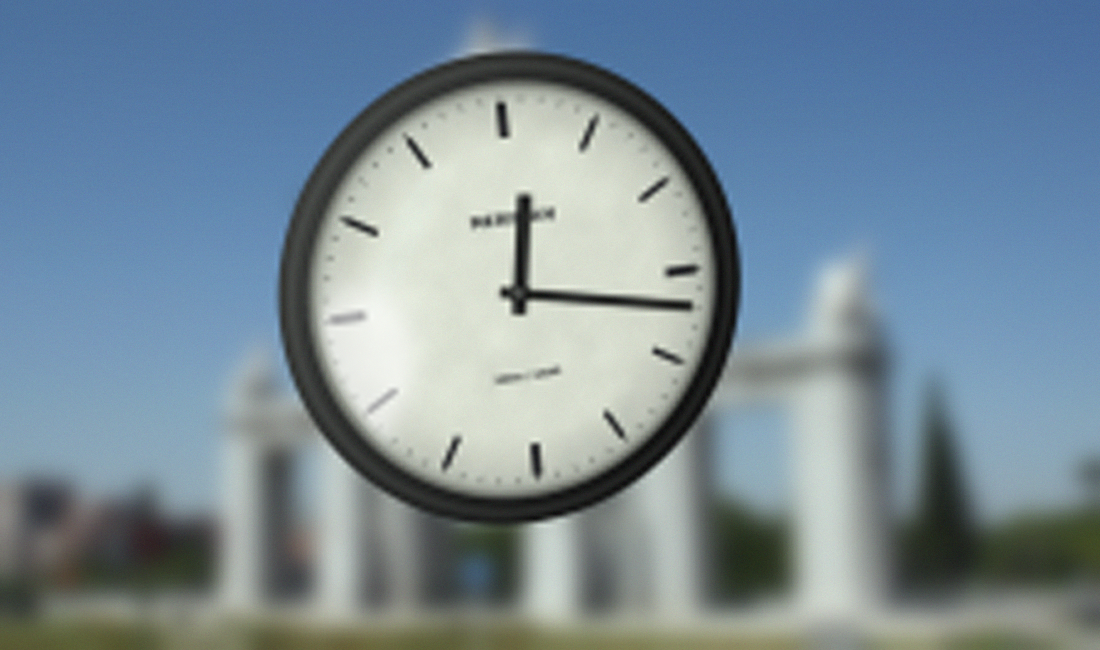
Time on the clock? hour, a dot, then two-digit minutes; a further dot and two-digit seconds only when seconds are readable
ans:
12.17
